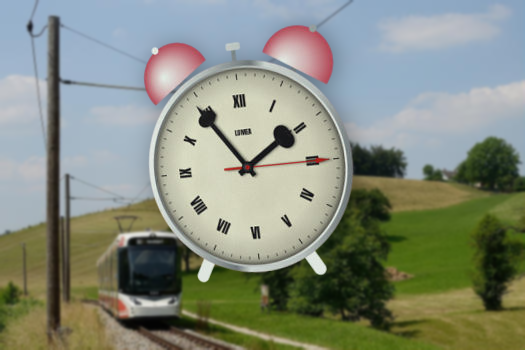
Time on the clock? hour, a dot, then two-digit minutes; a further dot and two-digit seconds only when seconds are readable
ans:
1.54.15
